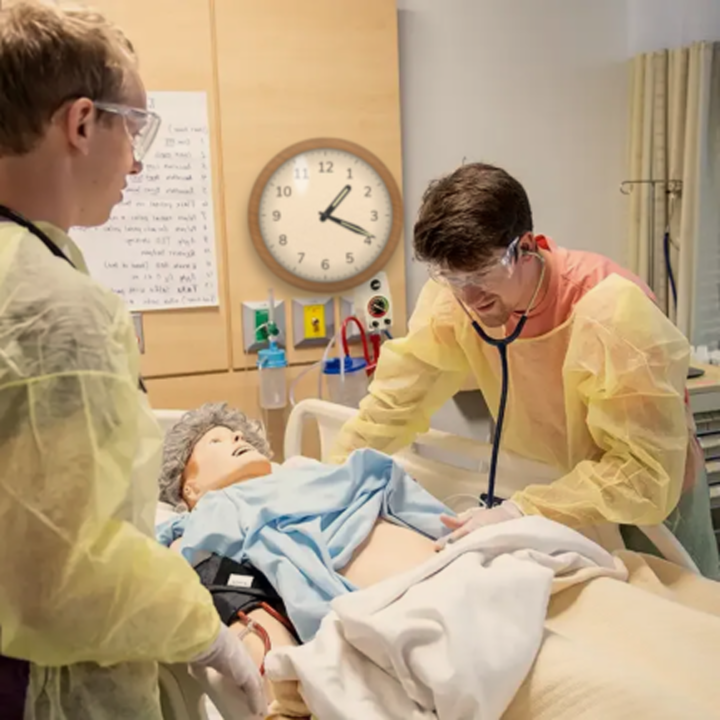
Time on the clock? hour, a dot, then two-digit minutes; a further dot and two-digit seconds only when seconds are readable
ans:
1.19
